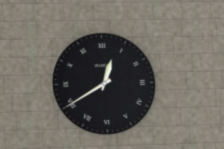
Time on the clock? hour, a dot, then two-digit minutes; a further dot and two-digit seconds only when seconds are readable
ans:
12.40
